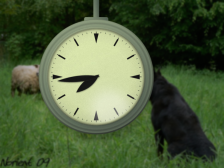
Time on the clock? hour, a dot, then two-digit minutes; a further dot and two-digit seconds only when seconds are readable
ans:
7.44
